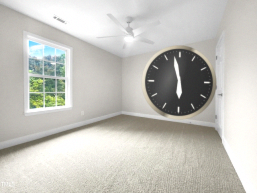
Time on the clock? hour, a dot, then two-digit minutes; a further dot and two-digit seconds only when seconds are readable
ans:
5.58
